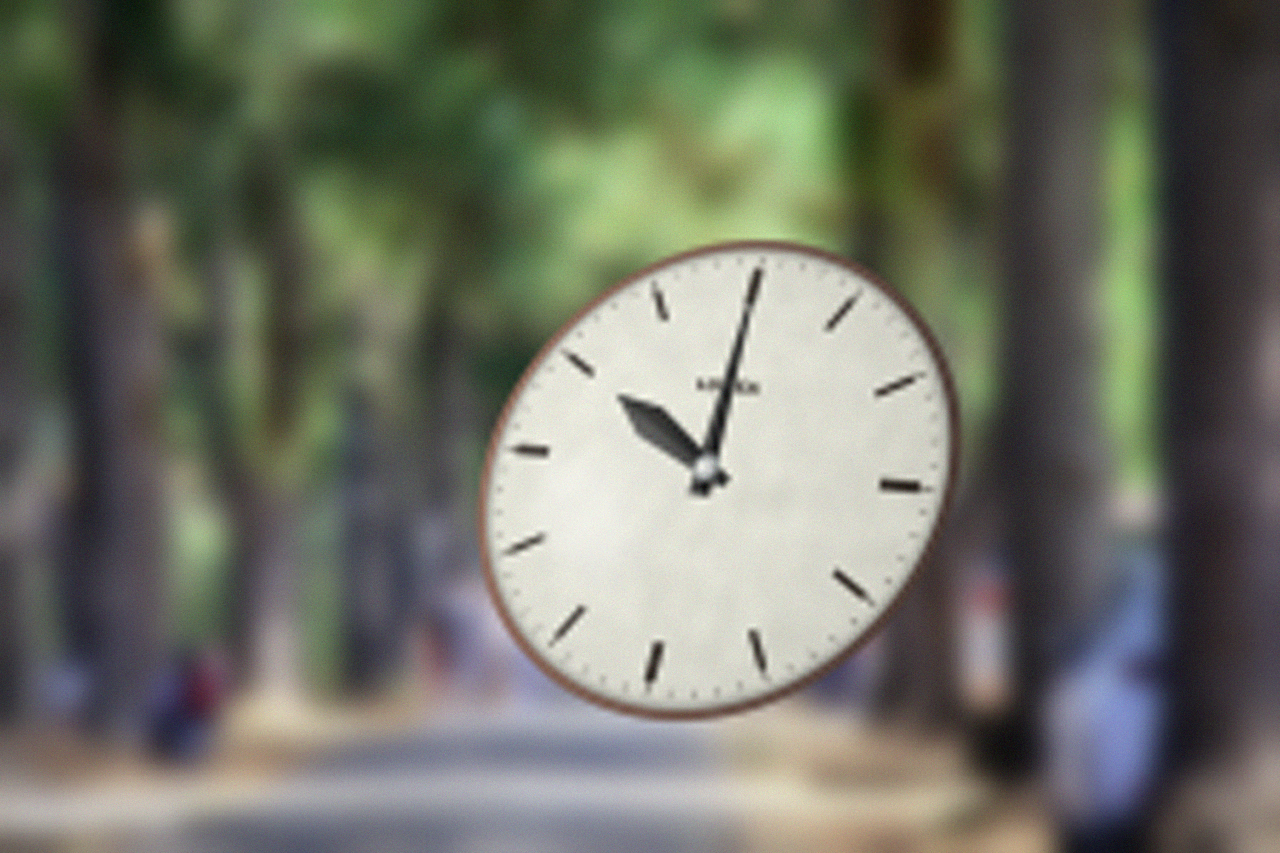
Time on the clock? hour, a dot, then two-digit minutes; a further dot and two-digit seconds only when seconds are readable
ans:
10.00
